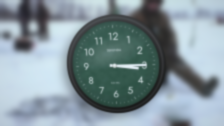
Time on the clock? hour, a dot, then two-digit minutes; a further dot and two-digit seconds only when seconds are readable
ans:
3.15
